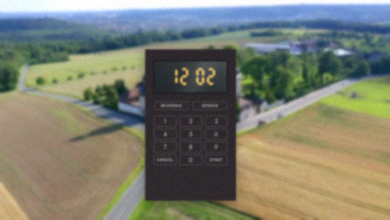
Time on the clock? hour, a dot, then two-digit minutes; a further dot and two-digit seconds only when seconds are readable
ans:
12.02
